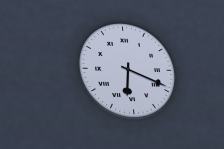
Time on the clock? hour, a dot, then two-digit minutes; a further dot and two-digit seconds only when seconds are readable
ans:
6.19
